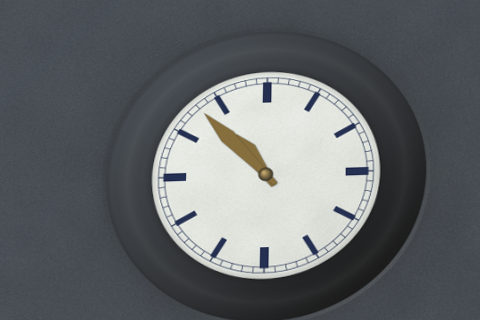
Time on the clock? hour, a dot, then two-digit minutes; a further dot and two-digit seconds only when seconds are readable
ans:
10.53
